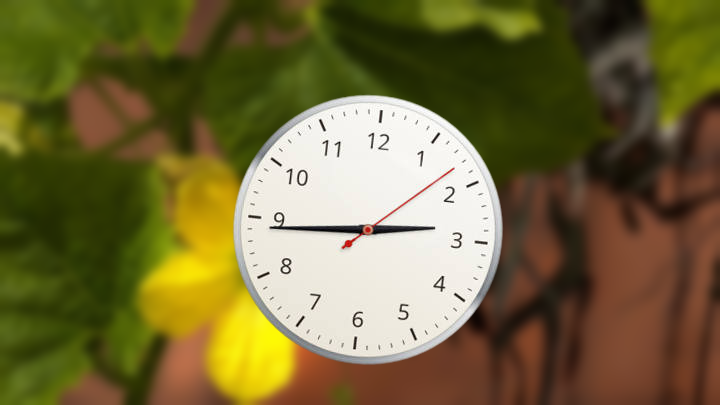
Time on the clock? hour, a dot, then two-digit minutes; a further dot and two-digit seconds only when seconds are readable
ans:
2.44.08
